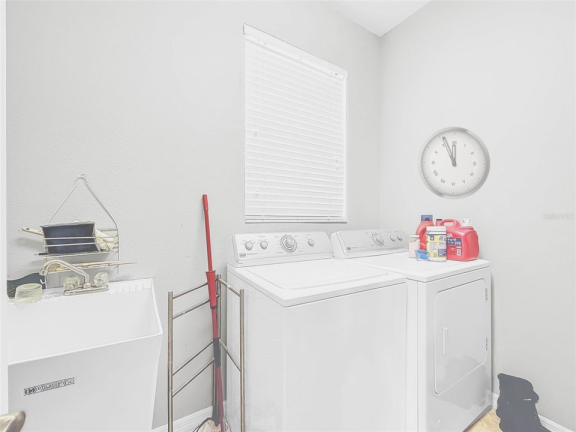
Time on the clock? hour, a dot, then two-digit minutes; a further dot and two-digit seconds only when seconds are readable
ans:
11.56
